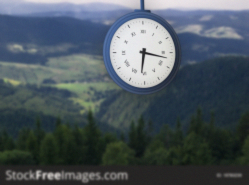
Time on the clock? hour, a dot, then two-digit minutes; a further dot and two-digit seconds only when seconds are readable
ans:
6.17
